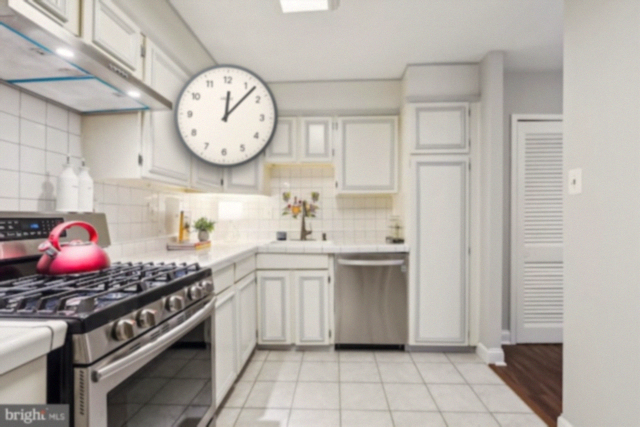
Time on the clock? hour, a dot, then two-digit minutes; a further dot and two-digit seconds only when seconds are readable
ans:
12.07
